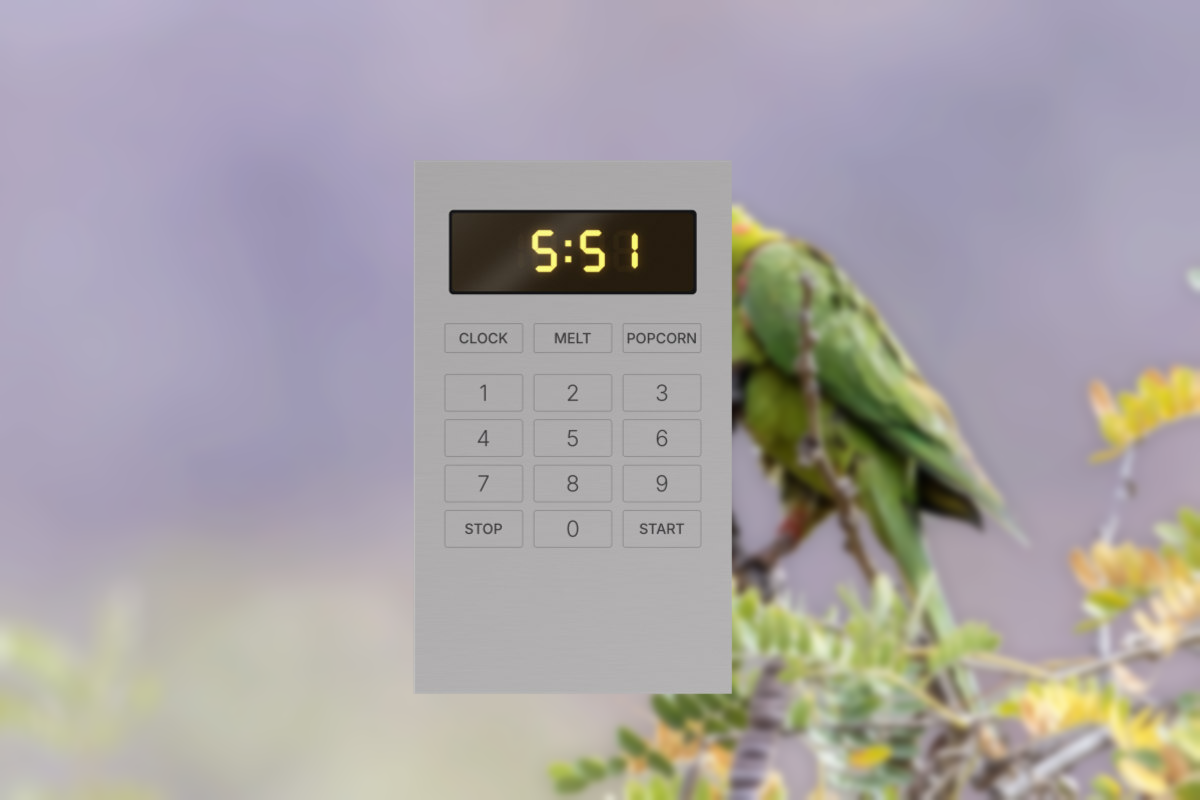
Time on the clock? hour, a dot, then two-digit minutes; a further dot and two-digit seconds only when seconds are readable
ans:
5.51
